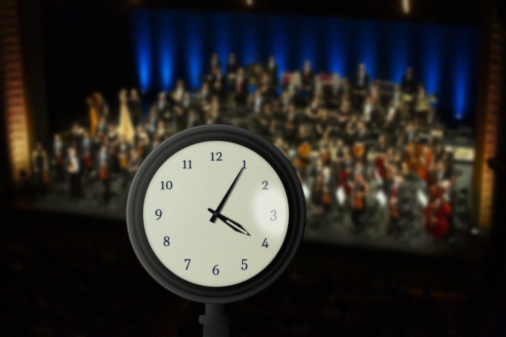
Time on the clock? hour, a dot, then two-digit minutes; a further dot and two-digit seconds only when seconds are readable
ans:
4.05
